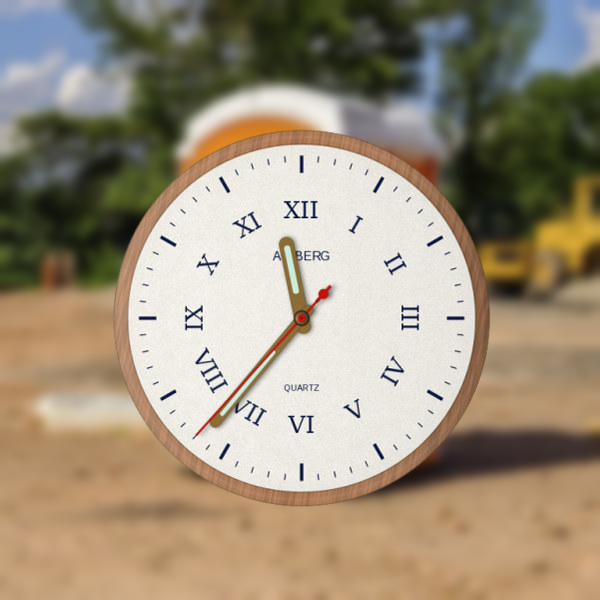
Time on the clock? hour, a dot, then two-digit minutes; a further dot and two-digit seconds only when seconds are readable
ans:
11.36.37
